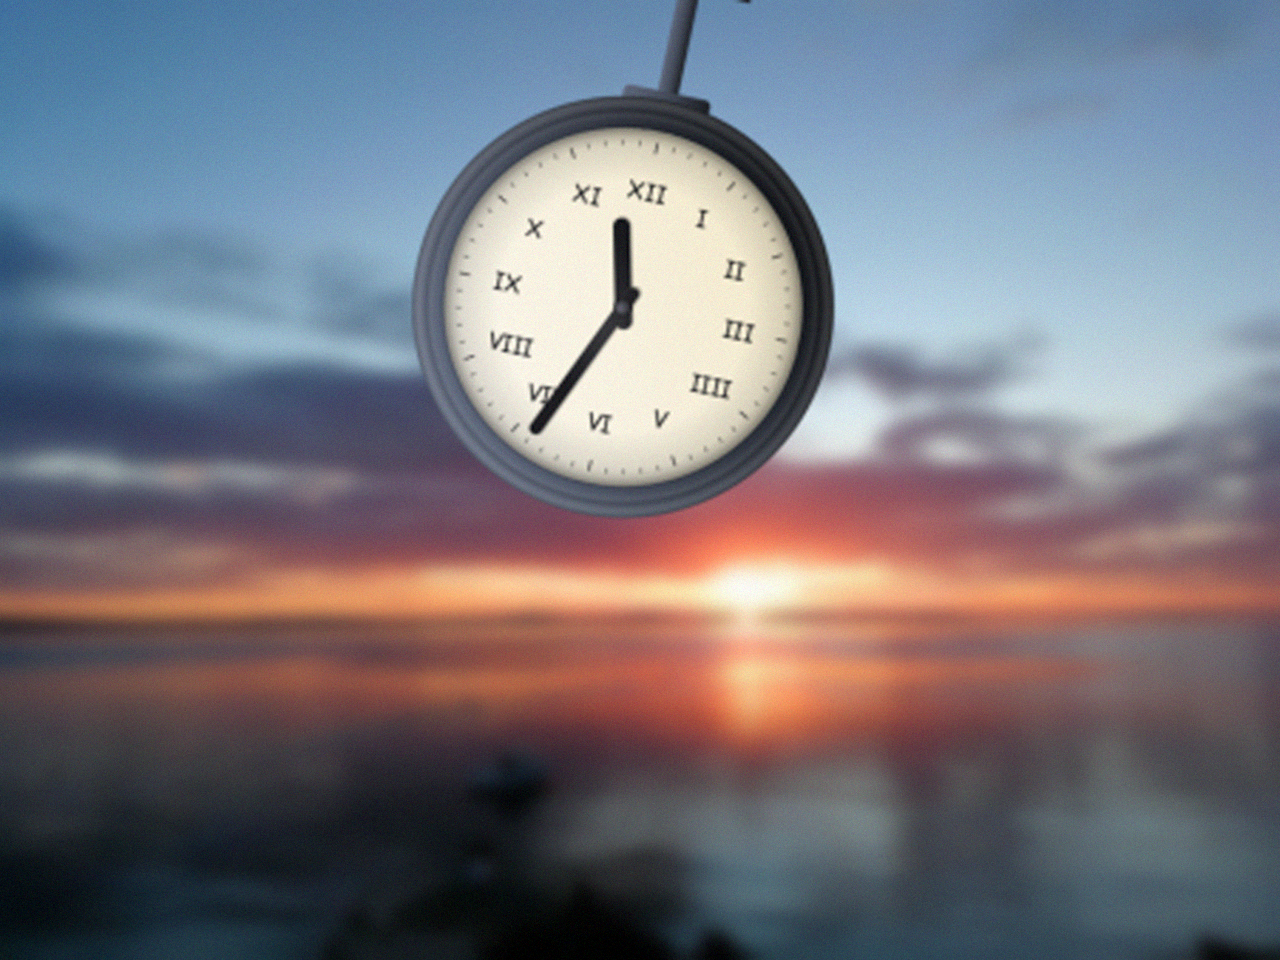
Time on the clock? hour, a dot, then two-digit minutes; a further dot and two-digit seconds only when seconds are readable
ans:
11.34
